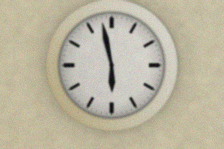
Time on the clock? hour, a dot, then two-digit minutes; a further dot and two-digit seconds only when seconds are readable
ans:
5.58
